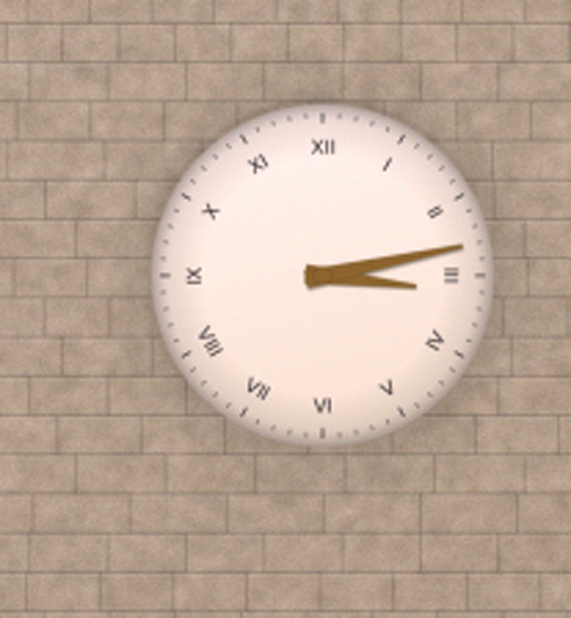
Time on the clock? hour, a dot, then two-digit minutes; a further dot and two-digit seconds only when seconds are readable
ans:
3.13
